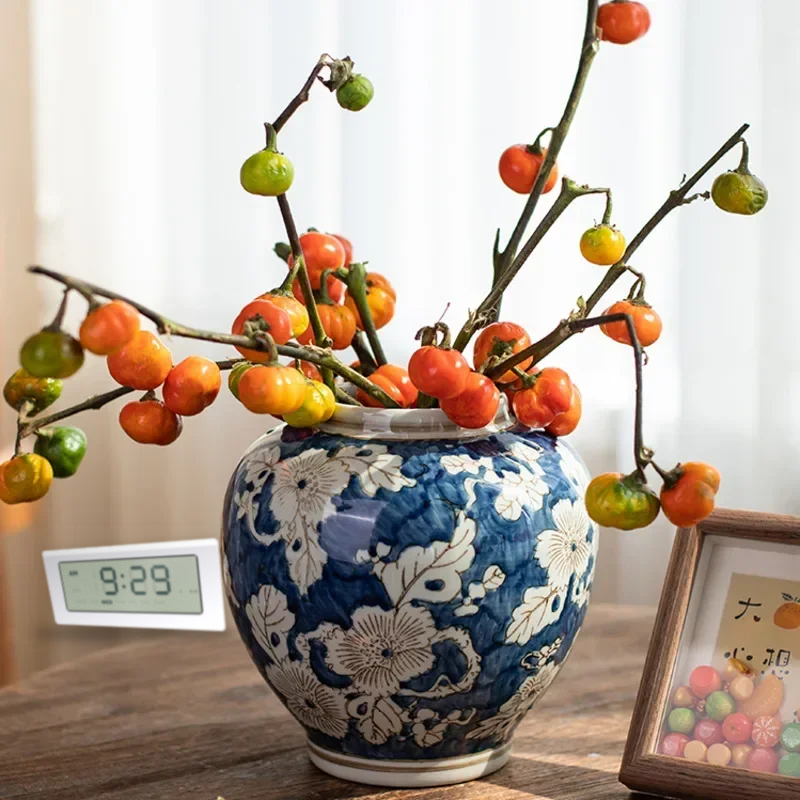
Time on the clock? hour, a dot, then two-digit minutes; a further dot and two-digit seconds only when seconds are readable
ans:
9.29
